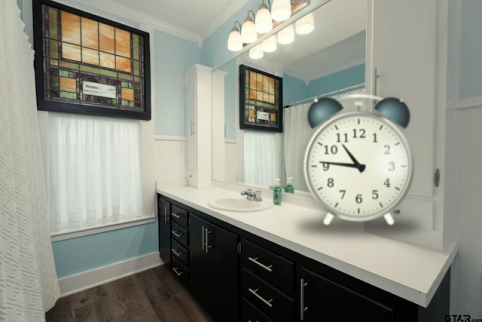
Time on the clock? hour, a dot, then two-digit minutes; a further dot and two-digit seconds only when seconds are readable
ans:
10.46
